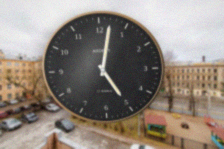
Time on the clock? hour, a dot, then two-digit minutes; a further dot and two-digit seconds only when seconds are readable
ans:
5.02
